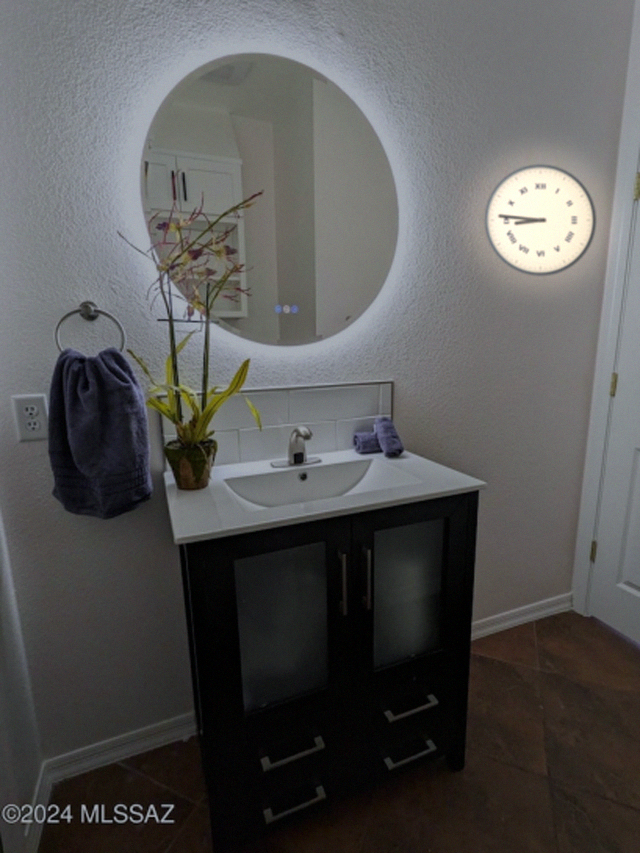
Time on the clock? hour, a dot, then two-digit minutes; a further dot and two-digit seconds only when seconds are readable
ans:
8.46
